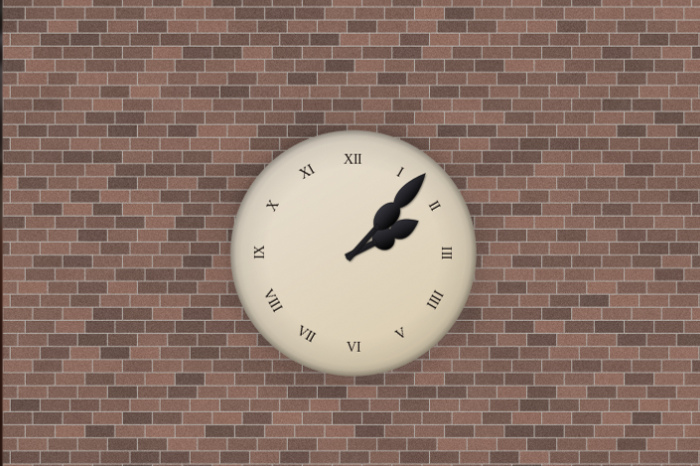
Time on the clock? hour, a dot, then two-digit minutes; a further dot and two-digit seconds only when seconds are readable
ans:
2.07
